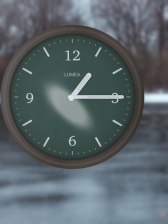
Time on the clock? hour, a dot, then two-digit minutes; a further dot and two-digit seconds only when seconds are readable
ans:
1.15
